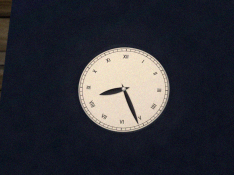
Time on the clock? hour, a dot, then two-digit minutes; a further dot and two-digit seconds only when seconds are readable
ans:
8.26
